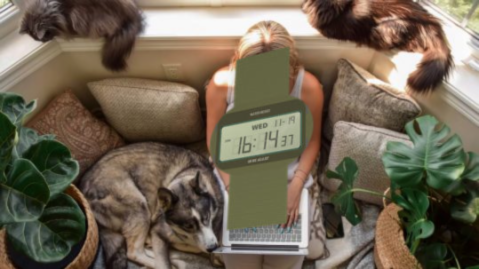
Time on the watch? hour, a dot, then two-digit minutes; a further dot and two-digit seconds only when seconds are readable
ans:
16.14.37
